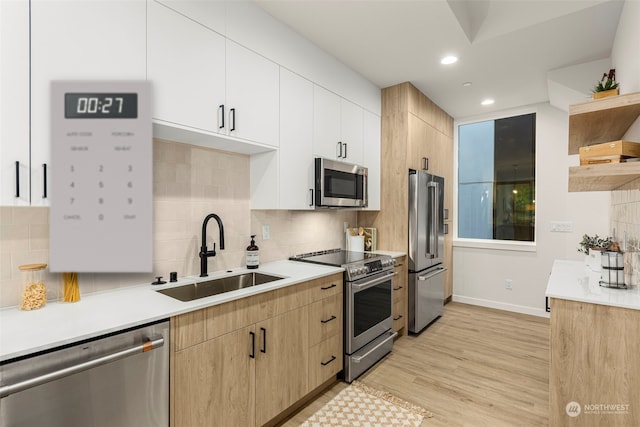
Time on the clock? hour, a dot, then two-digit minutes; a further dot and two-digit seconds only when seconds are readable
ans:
0.27
